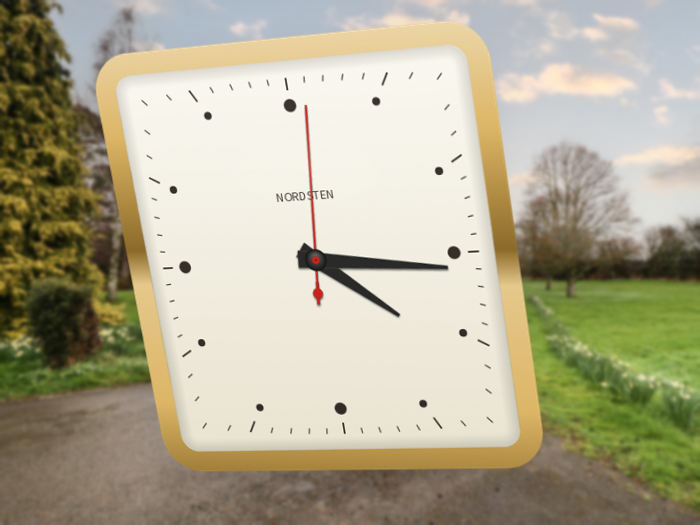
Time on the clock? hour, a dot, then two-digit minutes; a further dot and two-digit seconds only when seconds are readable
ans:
4.16.01
